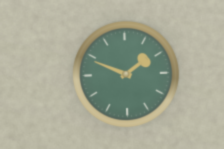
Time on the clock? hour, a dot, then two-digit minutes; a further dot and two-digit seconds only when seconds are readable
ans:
1.49
